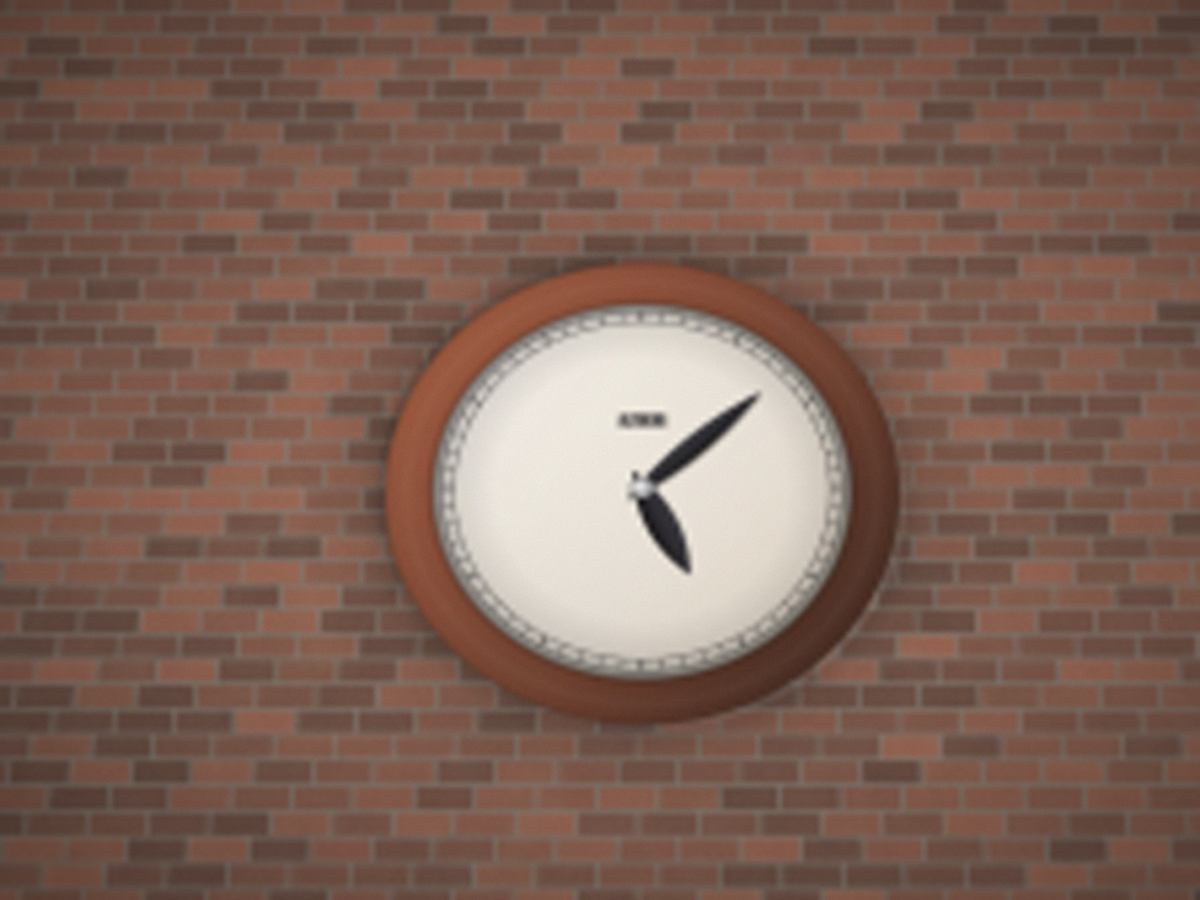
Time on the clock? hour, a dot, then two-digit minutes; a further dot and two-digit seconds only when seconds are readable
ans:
5.08
